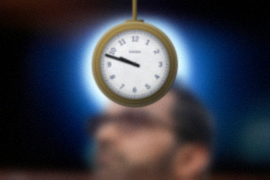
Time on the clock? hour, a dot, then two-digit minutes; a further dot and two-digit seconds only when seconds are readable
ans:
9.48
